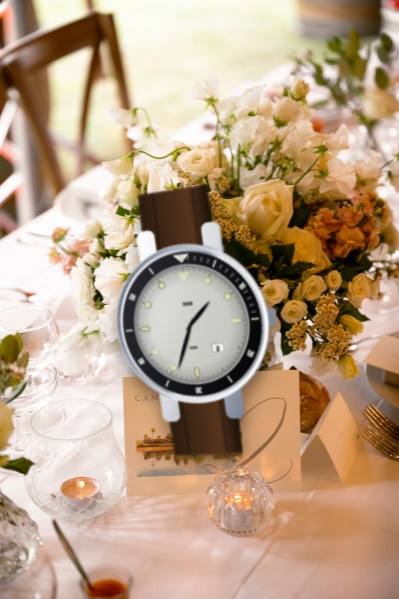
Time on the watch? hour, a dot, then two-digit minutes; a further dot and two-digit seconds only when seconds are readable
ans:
1.34
